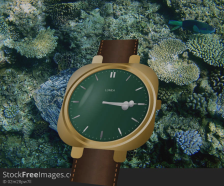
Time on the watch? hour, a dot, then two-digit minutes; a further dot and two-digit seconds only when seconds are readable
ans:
3.15
